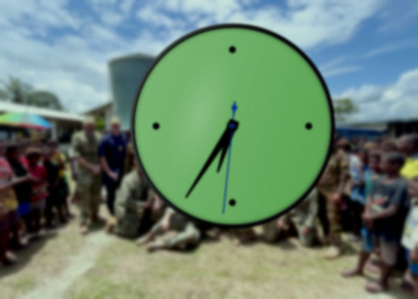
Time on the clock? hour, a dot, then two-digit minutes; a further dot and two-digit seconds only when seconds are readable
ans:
6.35.31
